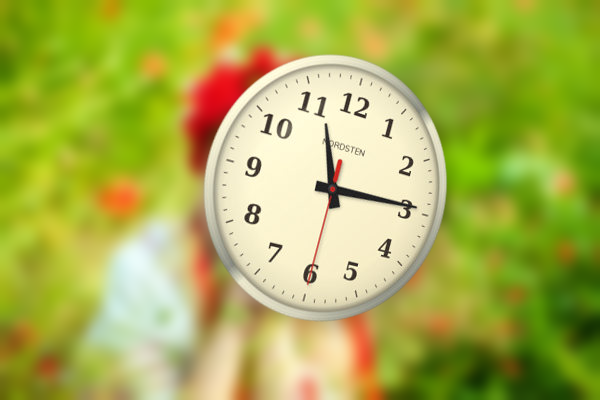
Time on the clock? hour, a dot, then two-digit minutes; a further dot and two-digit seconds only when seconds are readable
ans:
11.14.30
